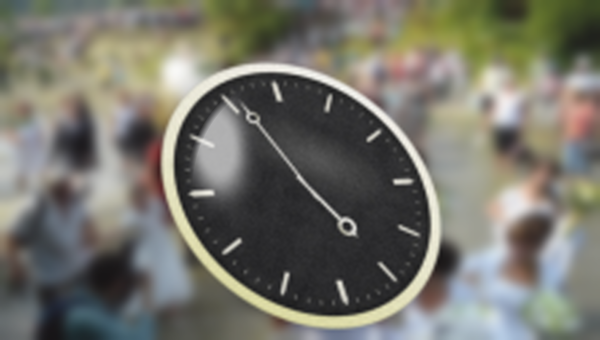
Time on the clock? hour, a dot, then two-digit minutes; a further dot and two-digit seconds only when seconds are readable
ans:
4.56
